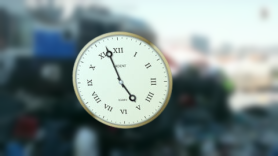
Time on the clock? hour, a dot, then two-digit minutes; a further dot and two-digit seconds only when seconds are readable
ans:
4.57
